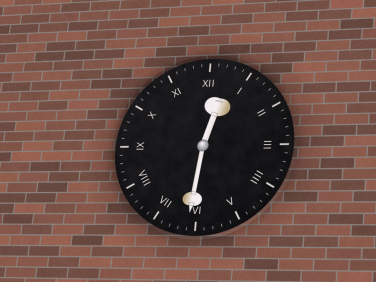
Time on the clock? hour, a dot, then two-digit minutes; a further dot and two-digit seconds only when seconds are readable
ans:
12.31
